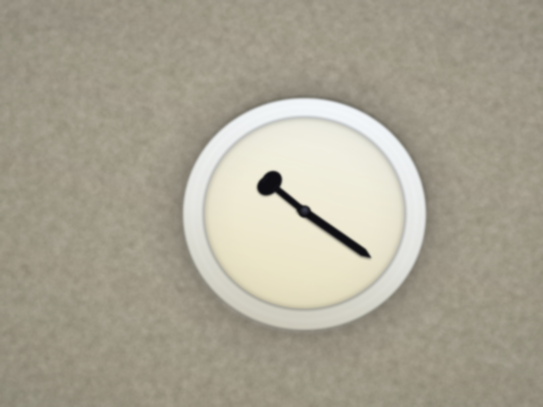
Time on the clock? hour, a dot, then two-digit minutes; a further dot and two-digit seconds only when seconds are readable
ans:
10.21
